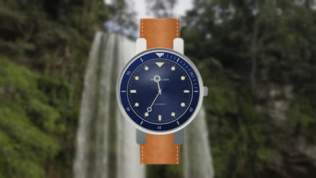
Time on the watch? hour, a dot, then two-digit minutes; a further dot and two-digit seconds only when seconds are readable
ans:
11.35
